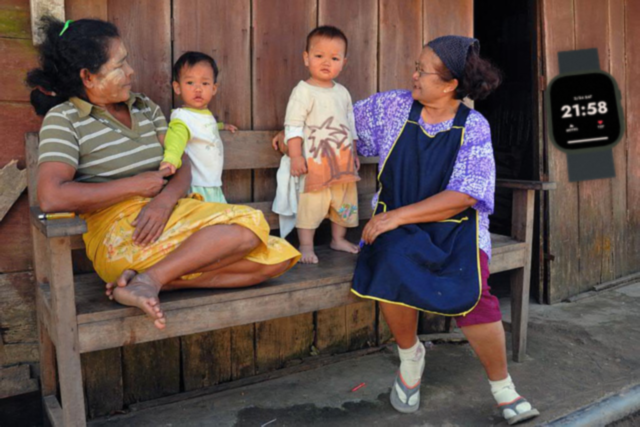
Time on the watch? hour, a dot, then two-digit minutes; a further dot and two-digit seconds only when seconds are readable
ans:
21.58
